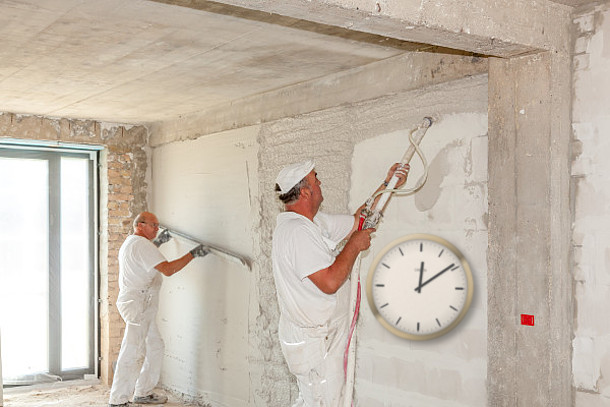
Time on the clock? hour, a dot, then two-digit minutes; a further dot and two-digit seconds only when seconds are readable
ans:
12.09
